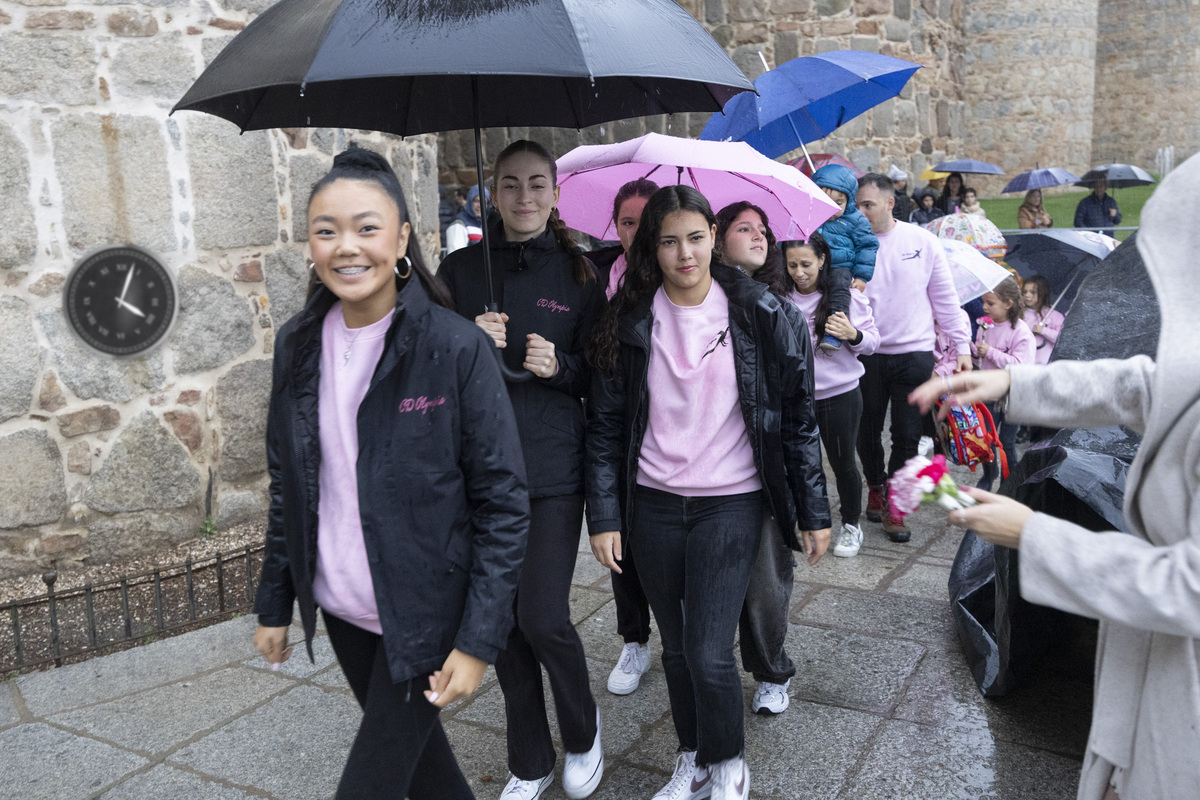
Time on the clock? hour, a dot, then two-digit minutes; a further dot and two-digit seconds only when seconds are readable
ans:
4.03
